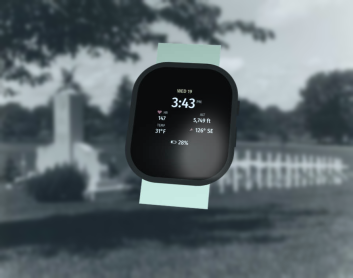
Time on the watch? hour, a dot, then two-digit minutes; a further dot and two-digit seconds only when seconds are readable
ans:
3.43
